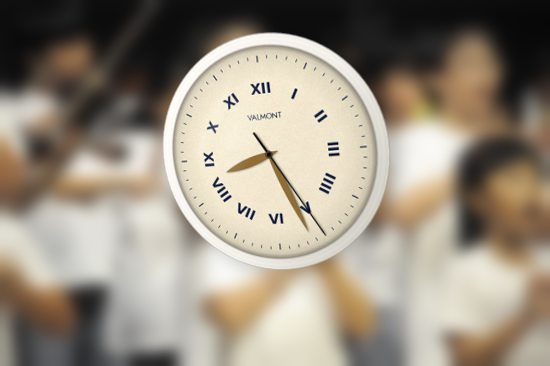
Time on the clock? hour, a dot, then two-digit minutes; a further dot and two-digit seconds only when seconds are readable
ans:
8.26.25
